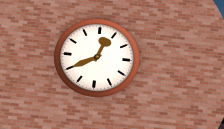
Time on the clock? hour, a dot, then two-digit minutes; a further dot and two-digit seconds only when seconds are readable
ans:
12.40
